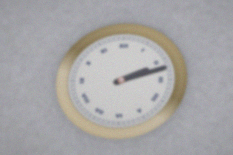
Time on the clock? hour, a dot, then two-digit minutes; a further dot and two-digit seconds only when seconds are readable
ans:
2.12
